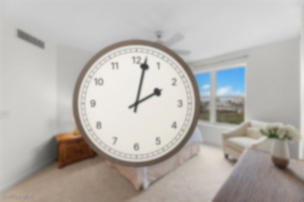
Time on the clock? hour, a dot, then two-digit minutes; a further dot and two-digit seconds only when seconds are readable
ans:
2.02
